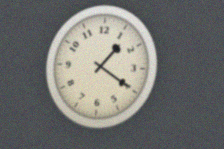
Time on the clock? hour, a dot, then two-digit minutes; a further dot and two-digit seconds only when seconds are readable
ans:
1.20
